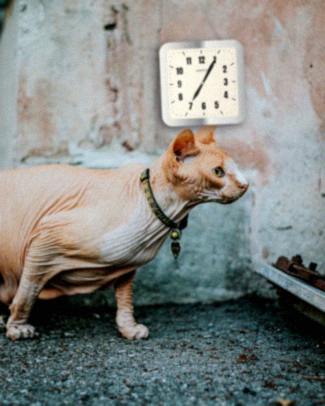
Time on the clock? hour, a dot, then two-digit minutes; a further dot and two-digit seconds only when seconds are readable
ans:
7.05
